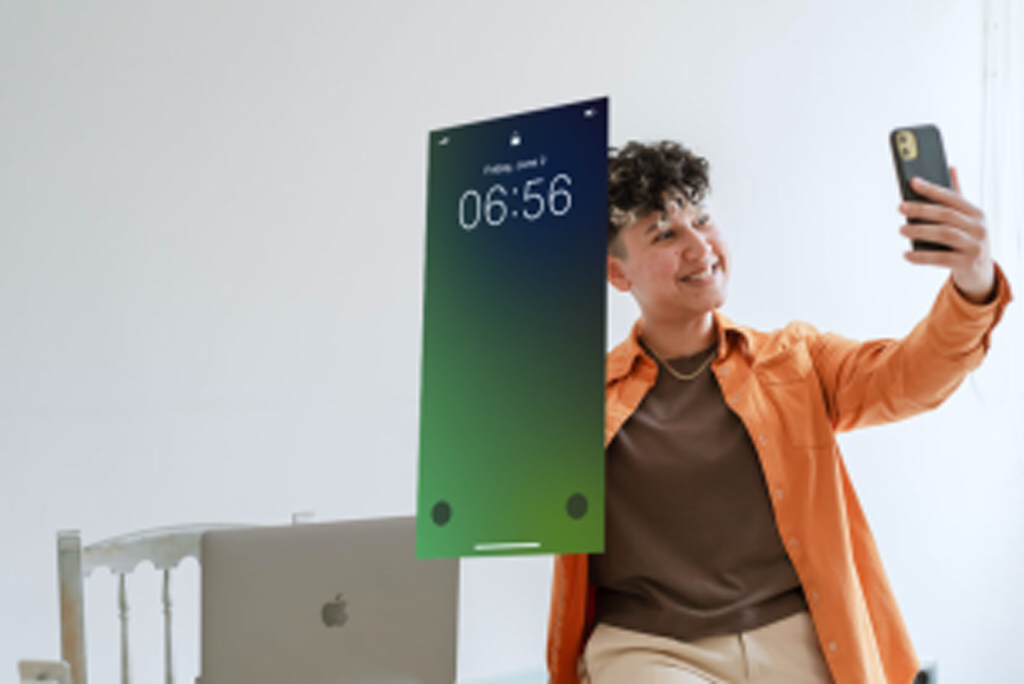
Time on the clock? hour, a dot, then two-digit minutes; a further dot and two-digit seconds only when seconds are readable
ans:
6.56
